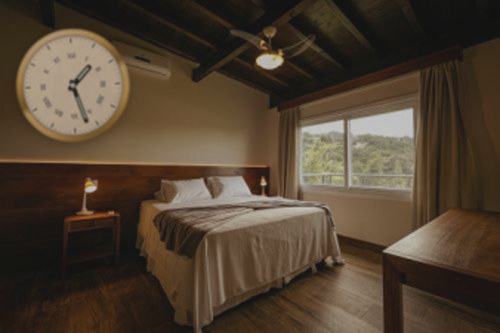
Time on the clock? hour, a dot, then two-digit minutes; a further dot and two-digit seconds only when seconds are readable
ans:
1.27
